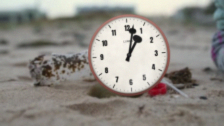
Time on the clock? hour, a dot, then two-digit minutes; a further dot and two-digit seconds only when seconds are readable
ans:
1.02
